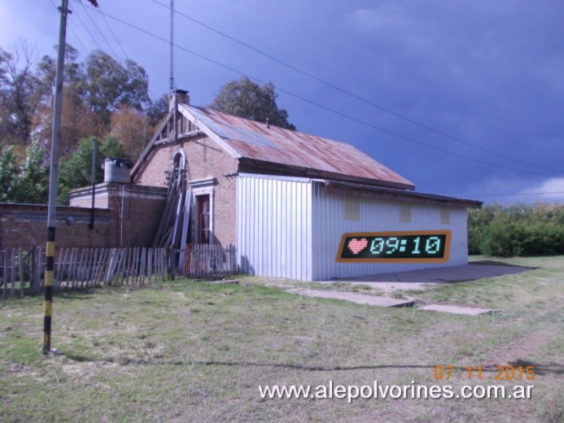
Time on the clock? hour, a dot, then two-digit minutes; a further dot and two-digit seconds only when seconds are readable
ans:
9.10
